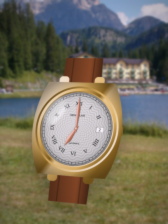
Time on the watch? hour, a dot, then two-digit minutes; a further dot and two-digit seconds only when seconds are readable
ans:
7.00
